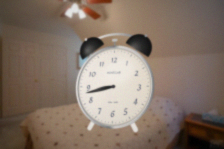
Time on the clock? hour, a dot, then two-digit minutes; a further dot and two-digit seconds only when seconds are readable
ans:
8.43
